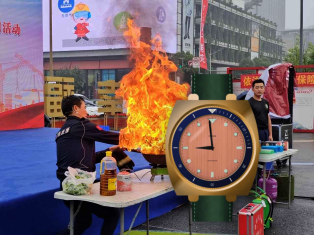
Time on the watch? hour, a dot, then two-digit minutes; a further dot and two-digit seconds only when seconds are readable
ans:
8.59
